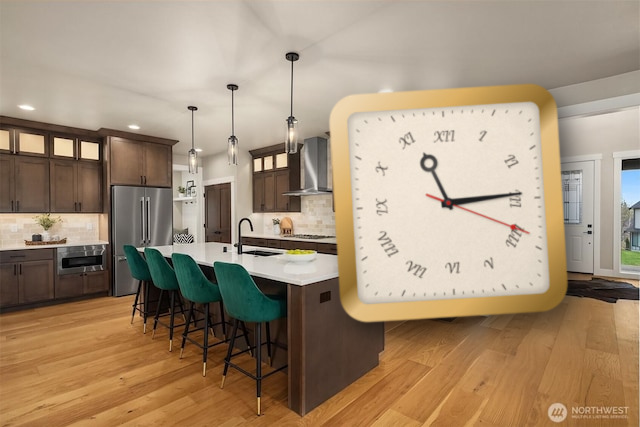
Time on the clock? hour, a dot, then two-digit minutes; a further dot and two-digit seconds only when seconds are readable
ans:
11.14.19
